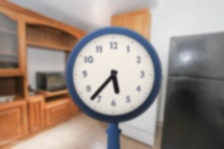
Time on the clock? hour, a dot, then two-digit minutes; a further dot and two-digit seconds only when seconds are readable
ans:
5.37
